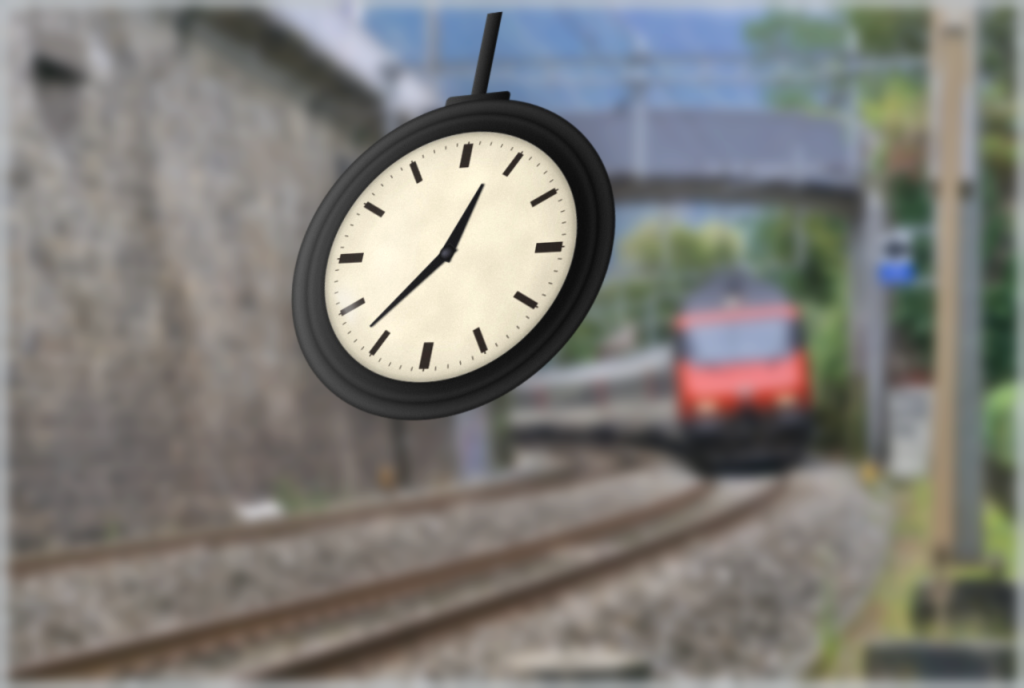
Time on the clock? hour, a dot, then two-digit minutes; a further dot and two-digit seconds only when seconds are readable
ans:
12.37
